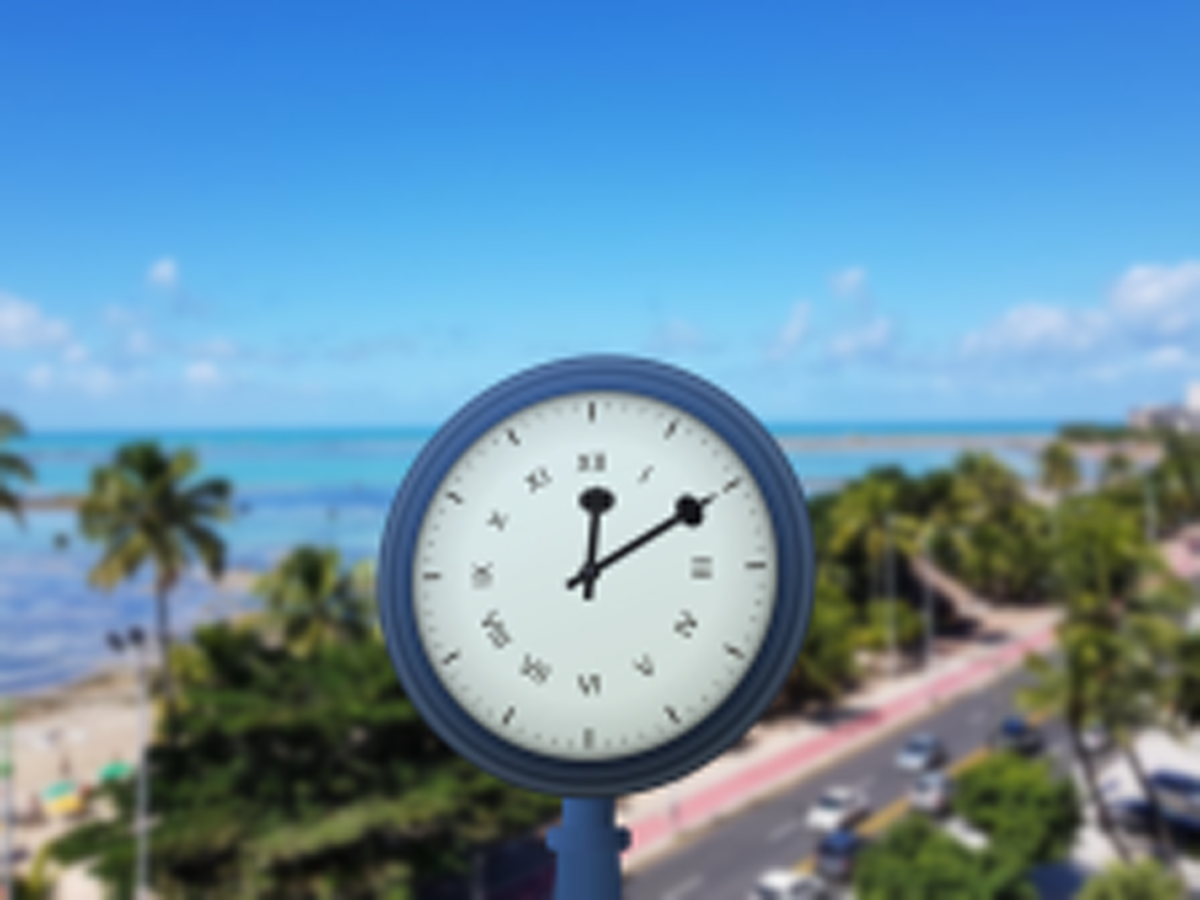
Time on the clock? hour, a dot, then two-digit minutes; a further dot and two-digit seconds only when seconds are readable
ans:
12.10
